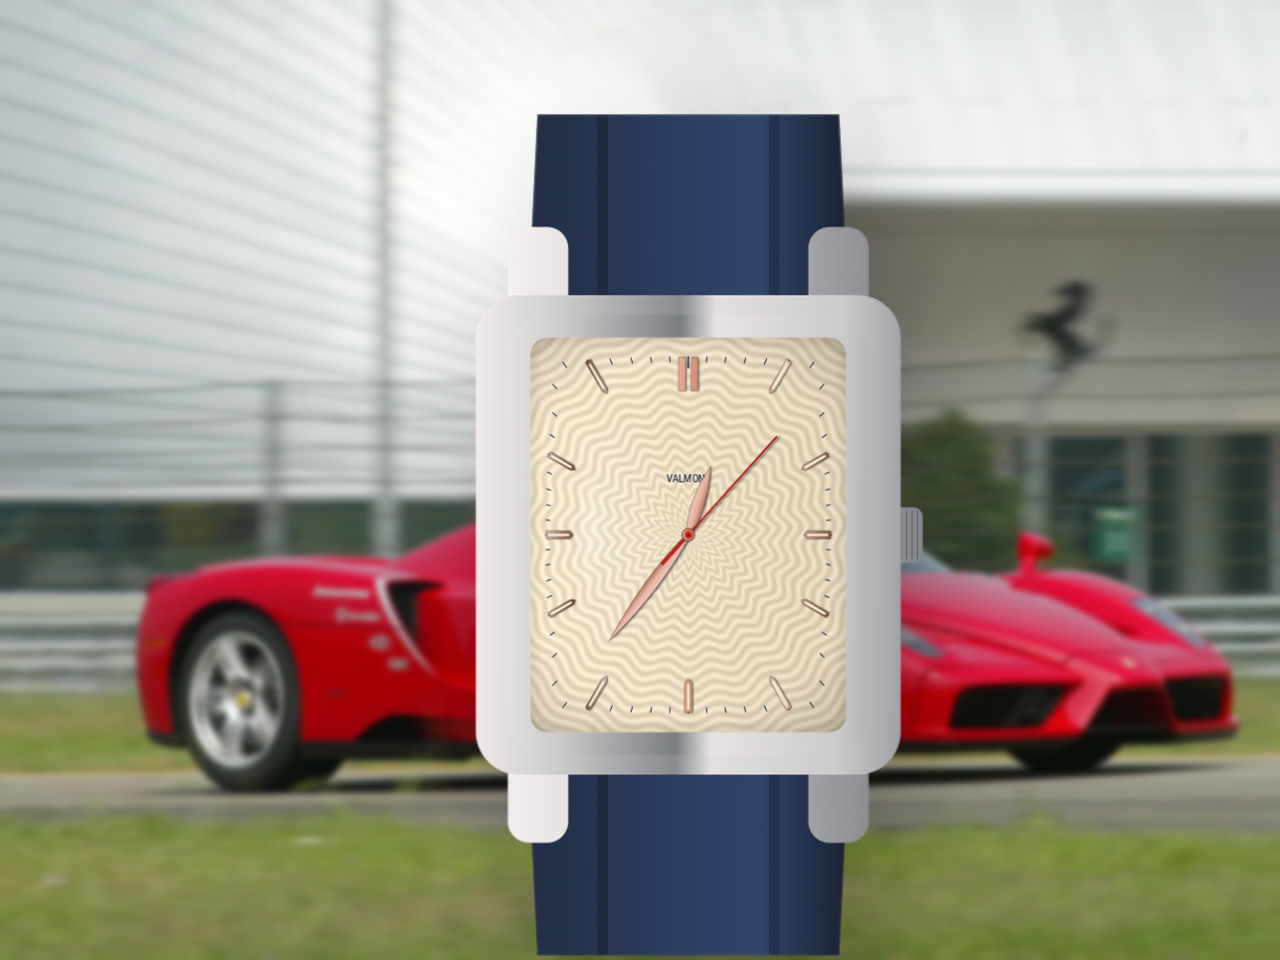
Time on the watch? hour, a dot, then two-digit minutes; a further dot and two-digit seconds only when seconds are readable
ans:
12.36.07
